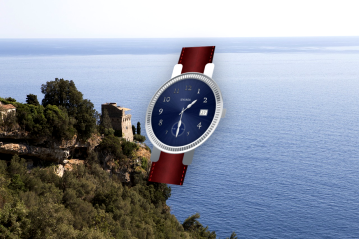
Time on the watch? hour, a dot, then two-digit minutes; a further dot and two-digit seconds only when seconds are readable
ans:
1.30
